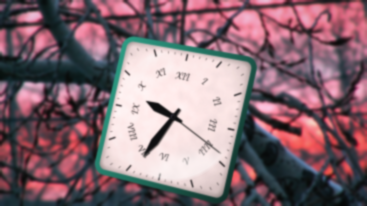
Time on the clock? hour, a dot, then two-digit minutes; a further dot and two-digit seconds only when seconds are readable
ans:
9.34.19
